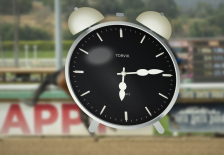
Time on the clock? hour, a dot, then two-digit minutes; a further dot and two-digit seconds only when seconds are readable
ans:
6.14
